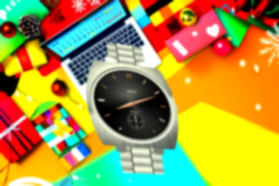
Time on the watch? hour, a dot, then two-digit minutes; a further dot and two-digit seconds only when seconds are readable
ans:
8.11
